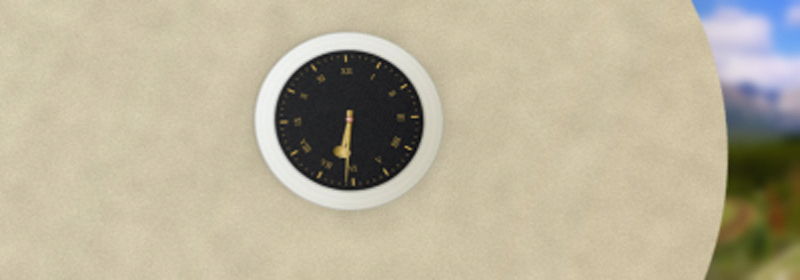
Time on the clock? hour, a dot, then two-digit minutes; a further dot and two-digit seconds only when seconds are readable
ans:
6.31
